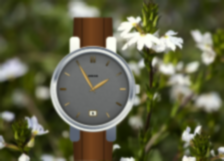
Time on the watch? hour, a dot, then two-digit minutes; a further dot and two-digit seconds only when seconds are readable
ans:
1.55
